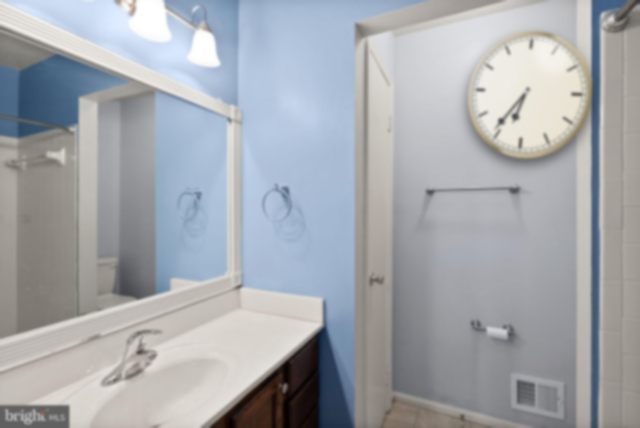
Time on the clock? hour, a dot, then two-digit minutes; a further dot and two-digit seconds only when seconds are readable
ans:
6.36
